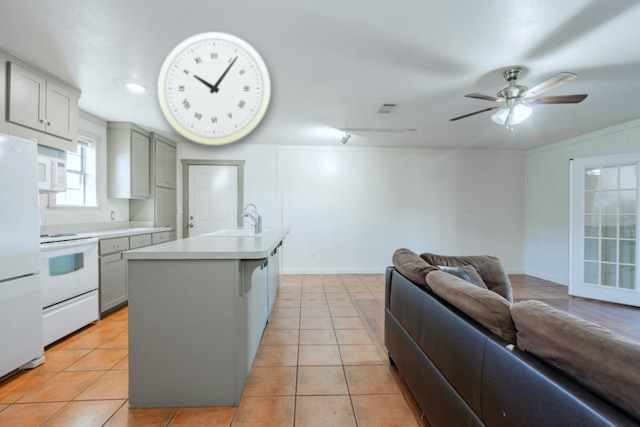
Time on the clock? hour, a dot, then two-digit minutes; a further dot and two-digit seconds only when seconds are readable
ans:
10.06
